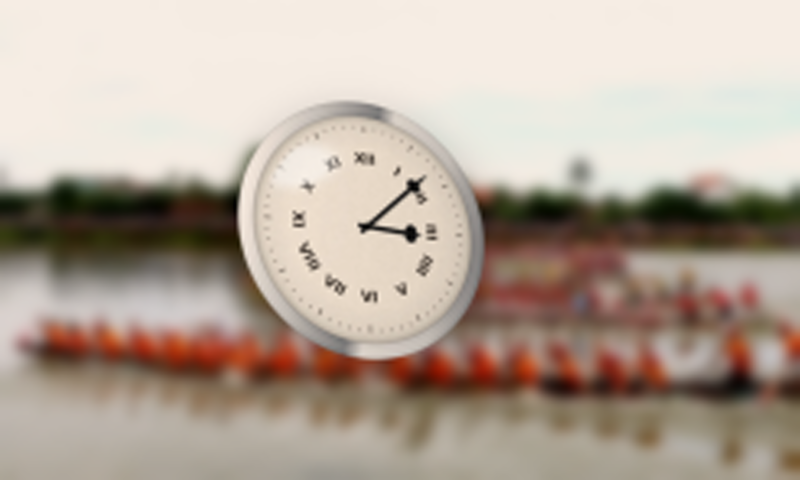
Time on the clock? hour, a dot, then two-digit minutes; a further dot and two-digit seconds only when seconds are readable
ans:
3.08
